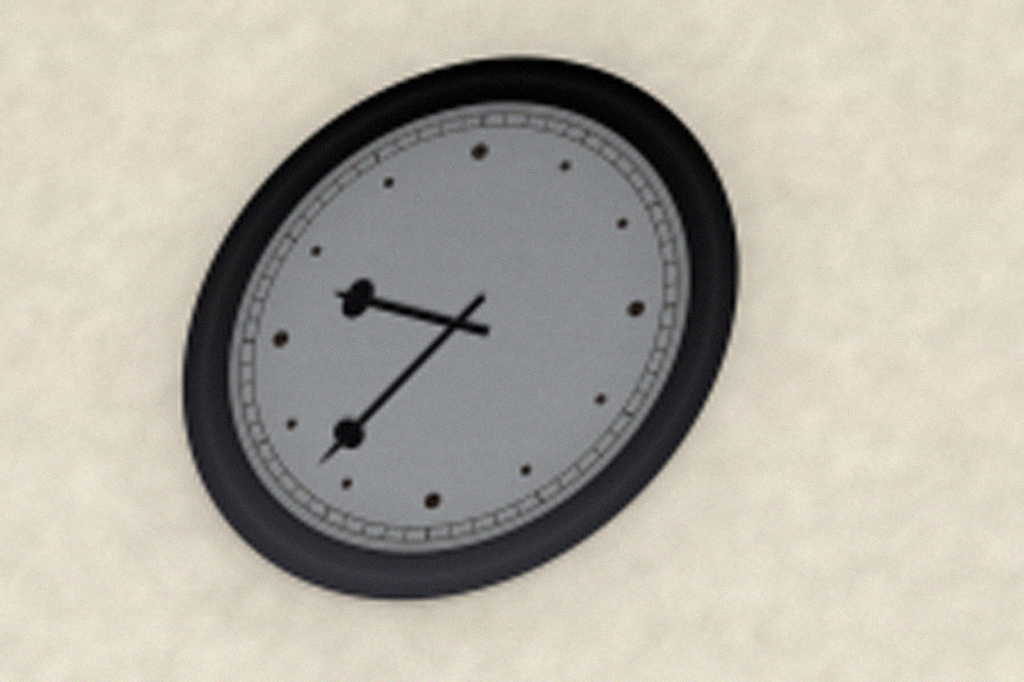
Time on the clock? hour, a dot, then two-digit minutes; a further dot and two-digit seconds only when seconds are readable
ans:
9.37
